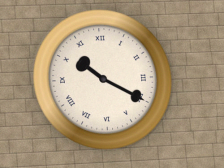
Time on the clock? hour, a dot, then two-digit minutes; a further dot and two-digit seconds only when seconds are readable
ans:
10.20
